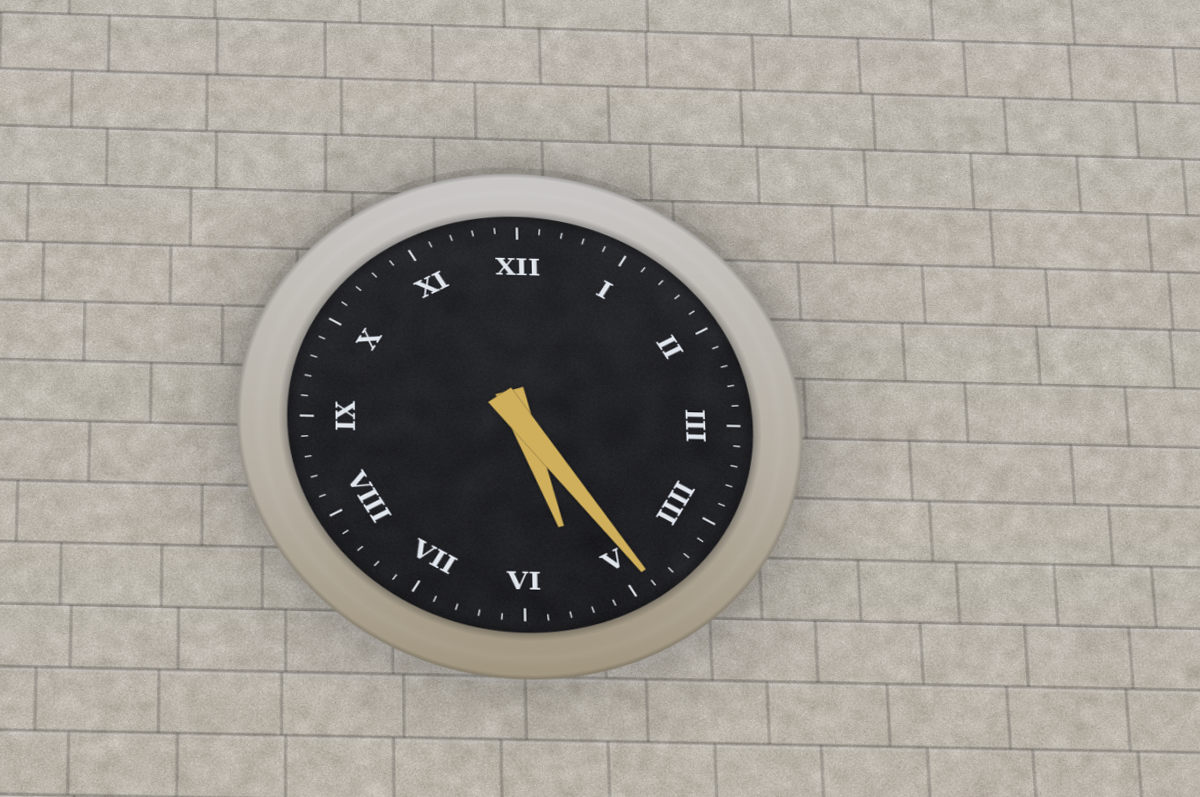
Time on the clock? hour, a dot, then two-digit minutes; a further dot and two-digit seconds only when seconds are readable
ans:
5.24
